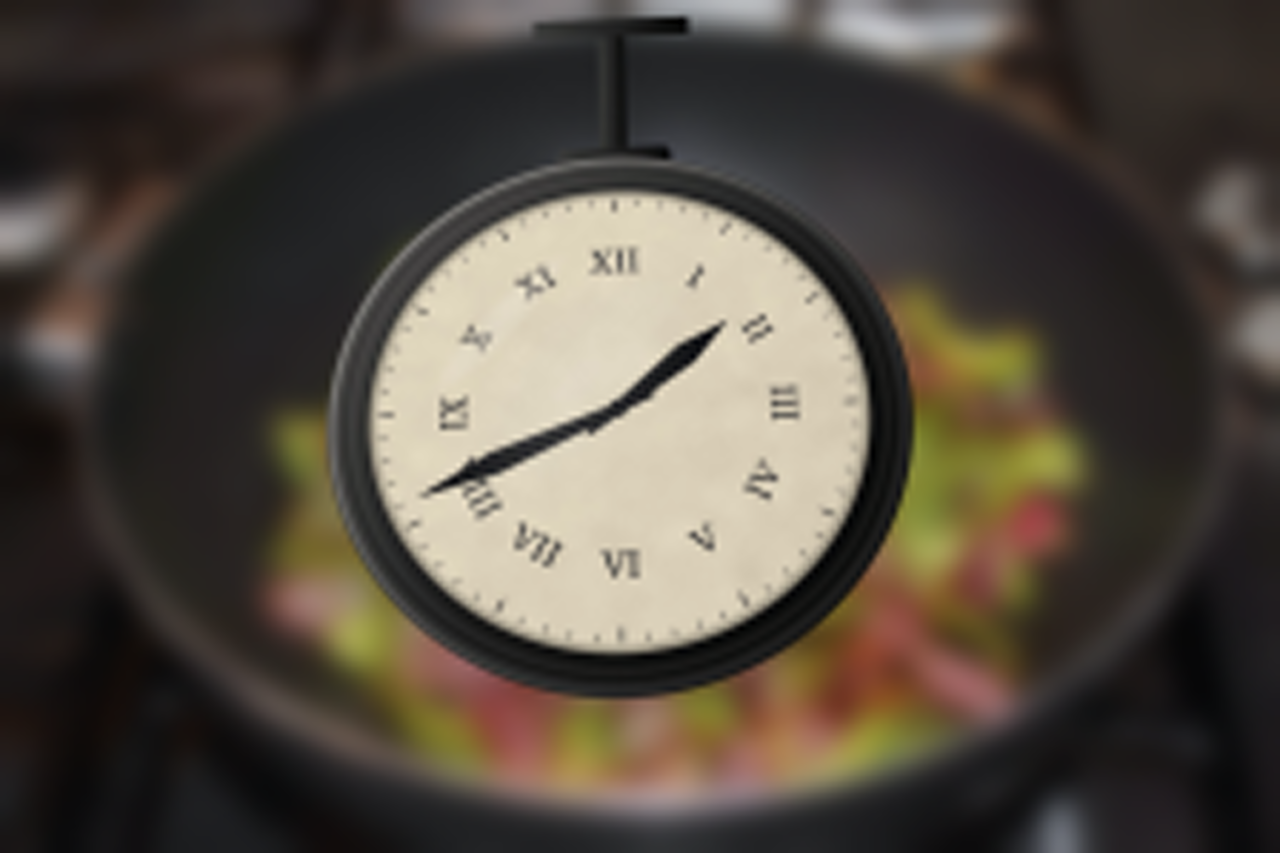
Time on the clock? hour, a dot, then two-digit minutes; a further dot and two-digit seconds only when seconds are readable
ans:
1.41
